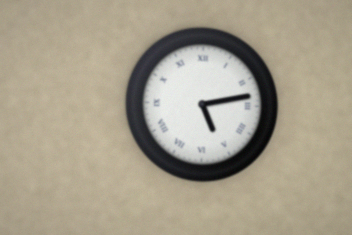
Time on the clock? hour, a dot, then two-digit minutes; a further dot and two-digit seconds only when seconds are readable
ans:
5.13
